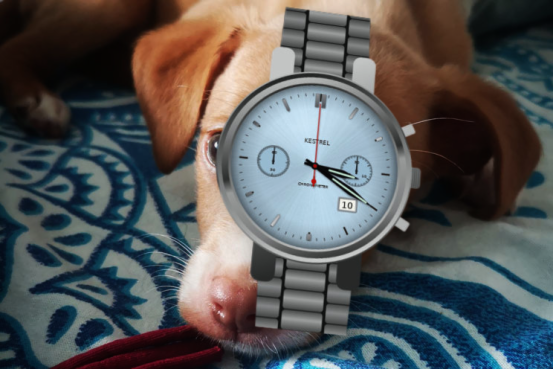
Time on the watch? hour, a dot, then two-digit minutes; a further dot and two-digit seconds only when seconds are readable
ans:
3.20
